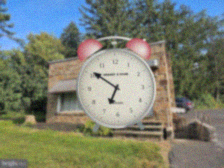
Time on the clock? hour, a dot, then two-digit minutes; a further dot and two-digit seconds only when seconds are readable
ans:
6.51
